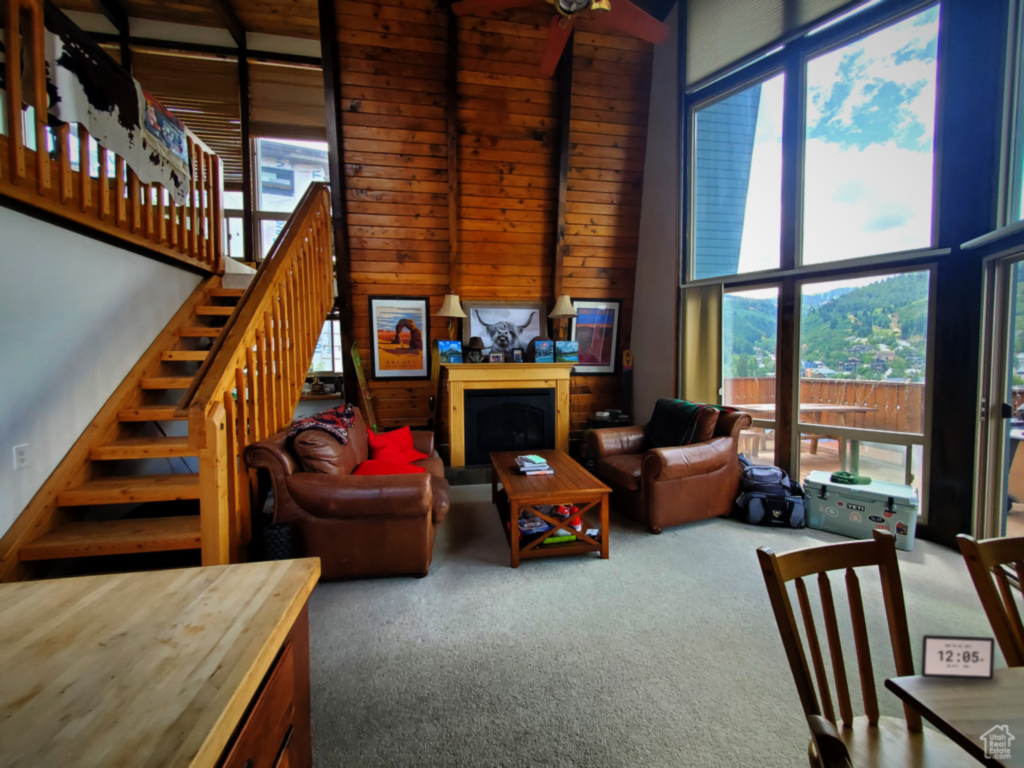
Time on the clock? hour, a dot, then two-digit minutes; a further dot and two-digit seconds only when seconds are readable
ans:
12.05
